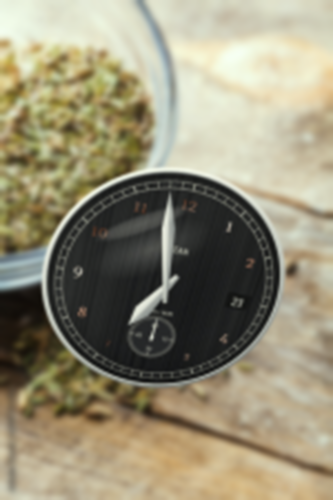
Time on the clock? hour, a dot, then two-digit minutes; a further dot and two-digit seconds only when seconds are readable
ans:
6.58
